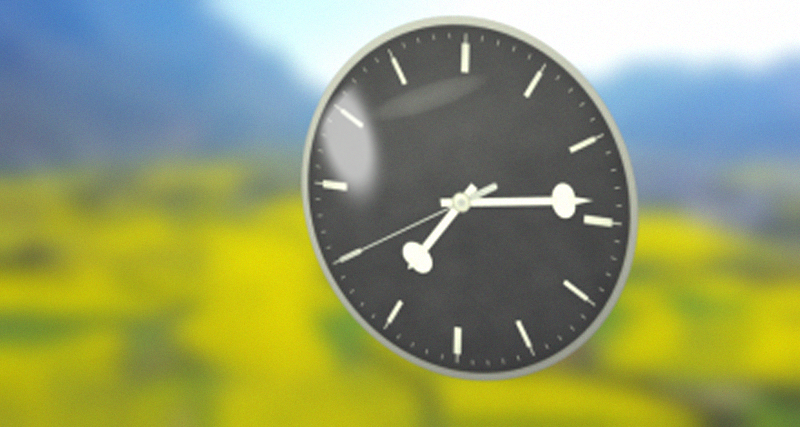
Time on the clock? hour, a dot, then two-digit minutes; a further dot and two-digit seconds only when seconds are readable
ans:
7.13.40
